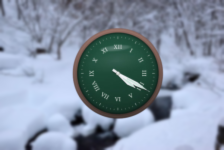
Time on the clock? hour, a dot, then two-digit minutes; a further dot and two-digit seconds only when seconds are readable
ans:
4.20
